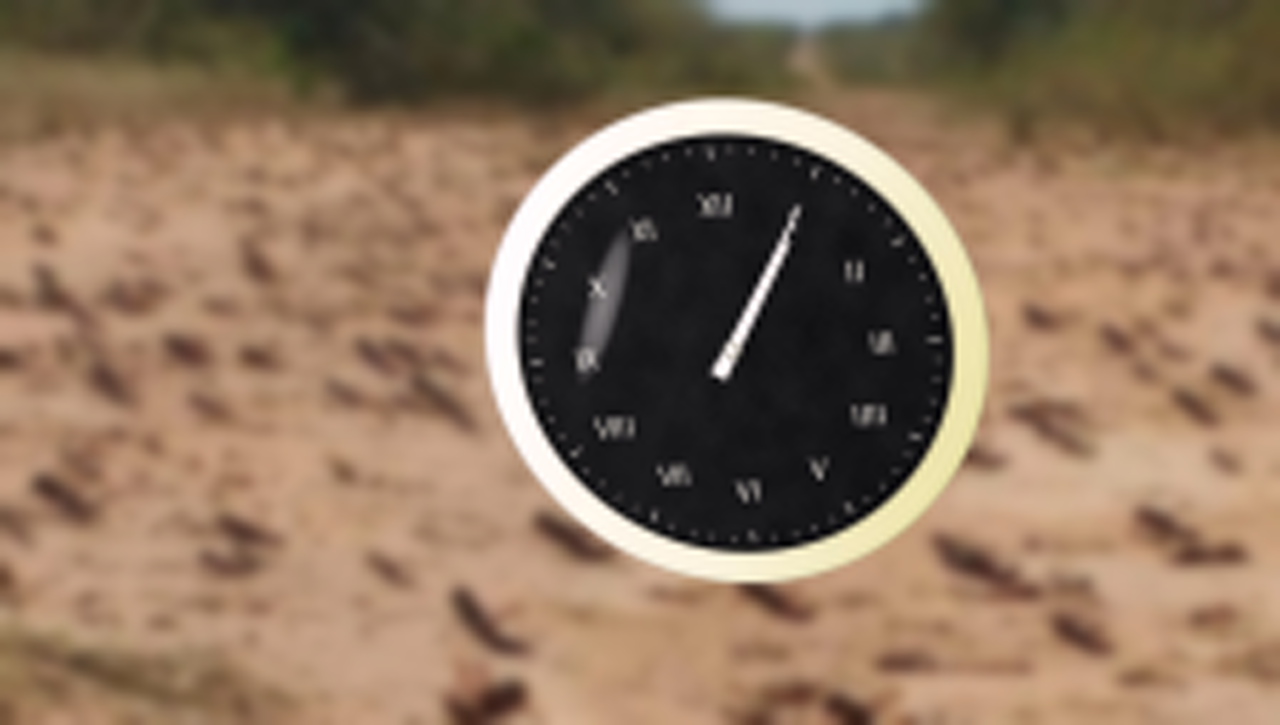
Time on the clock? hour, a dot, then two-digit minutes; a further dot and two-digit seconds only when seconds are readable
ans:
1.05
